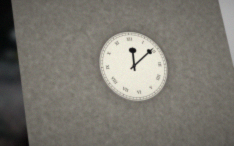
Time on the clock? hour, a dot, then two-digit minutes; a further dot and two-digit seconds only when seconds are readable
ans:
12.09
